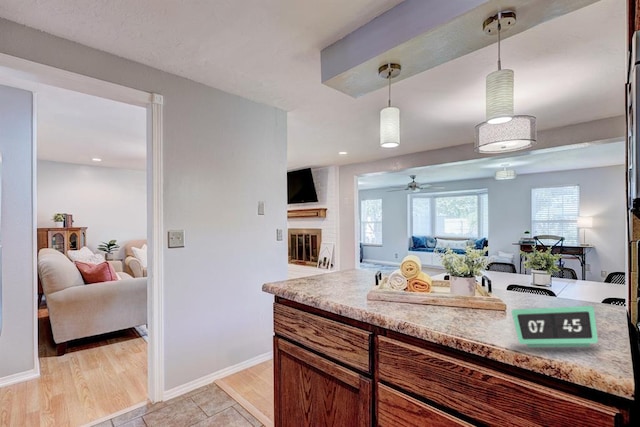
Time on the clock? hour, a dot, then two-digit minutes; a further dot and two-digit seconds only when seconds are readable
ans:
7.45
